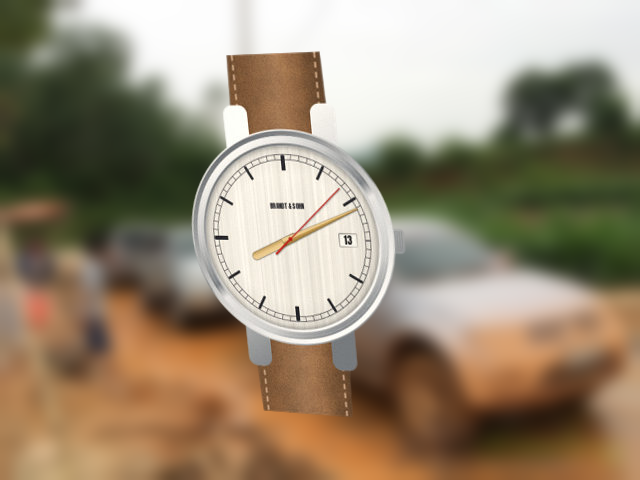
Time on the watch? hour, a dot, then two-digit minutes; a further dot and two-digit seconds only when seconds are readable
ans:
8.11.08
